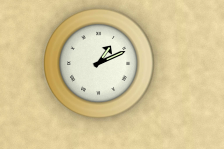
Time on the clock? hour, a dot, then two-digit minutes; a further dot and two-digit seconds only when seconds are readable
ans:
1.11
